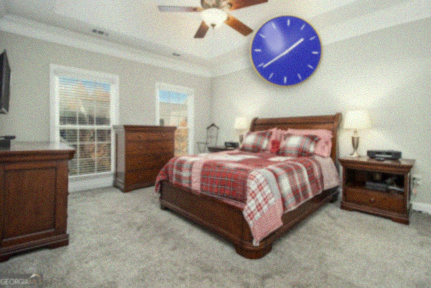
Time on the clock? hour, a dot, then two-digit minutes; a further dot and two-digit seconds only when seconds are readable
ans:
1.39
